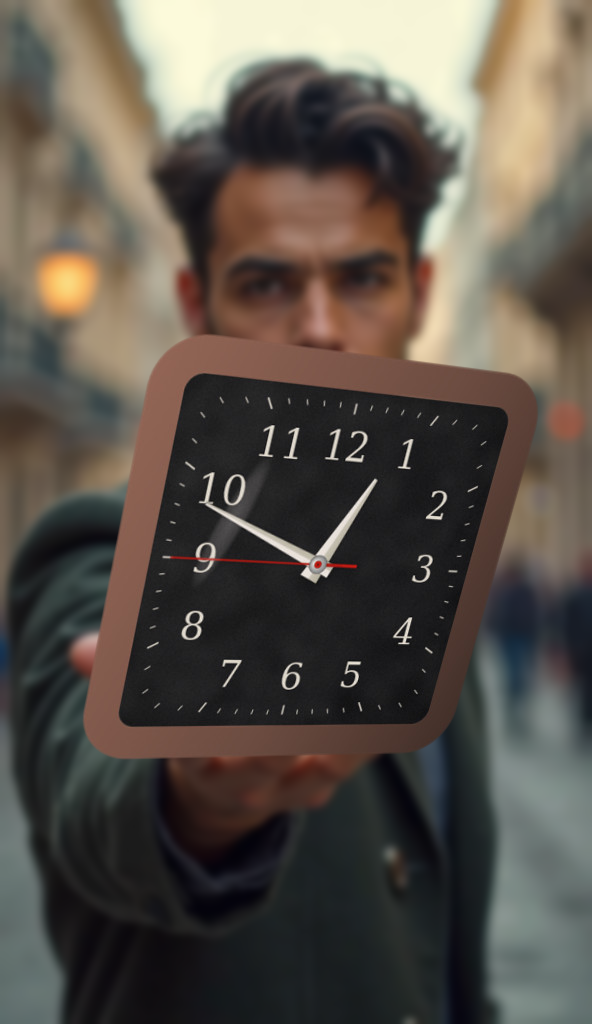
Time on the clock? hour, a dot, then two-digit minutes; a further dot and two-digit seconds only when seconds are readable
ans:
12.48.45
